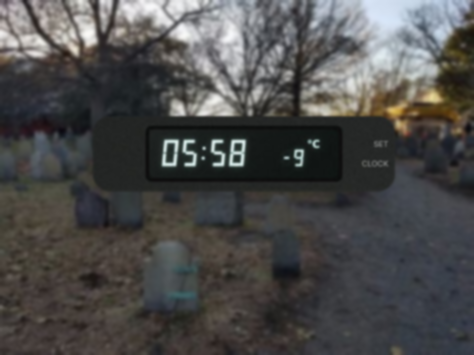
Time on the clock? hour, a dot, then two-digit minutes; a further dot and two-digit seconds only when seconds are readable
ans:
5.58
